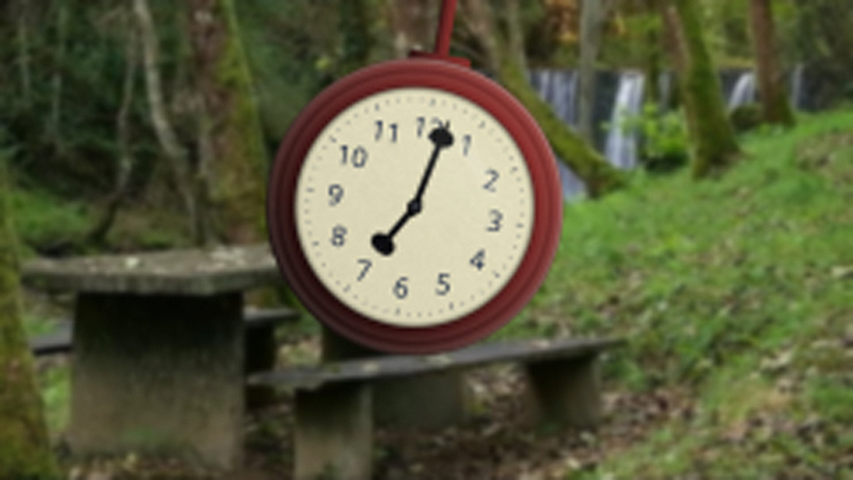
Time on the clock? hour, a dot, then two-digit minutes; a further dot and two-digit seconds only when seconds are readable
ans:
7.02
